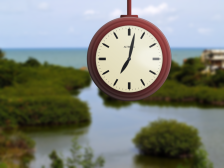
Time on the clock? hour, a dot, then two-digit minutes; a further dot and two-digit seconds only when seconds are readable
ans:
7.02
